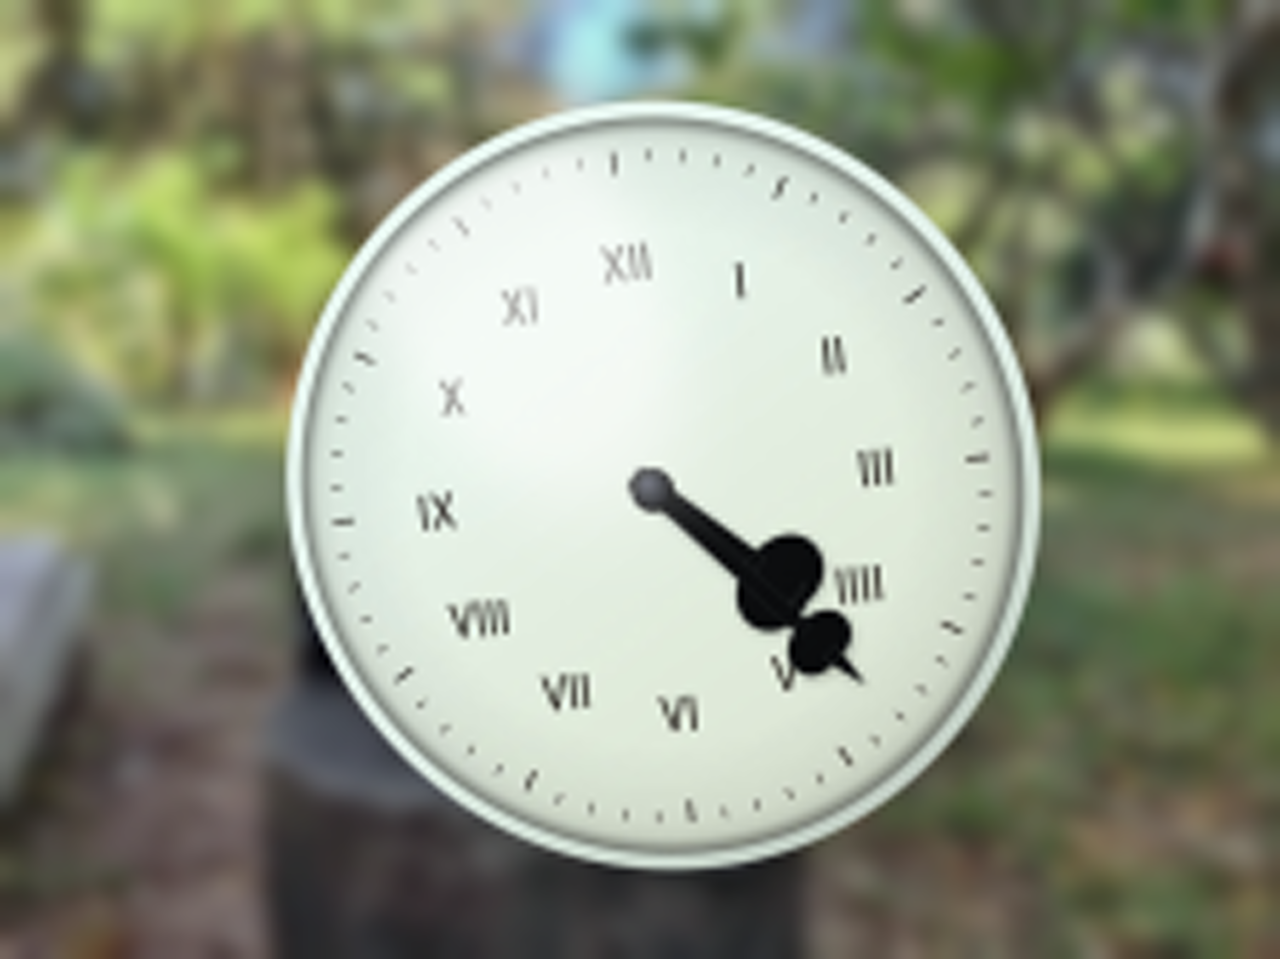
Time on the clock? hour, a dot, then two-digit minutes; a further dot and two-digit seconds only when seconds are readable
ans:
4.23
